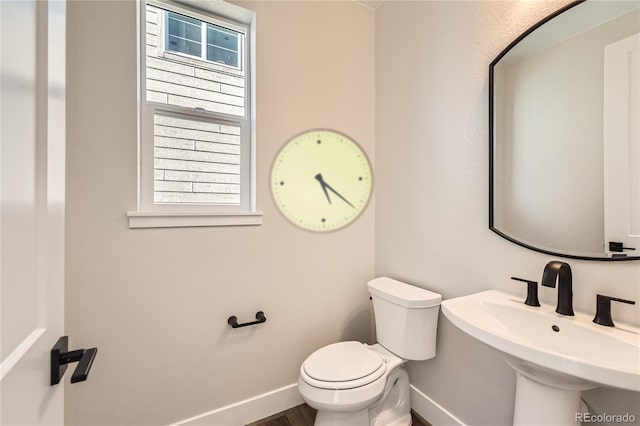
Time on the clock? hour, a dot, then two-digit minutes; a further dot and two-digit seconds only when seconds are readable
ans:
5.22
